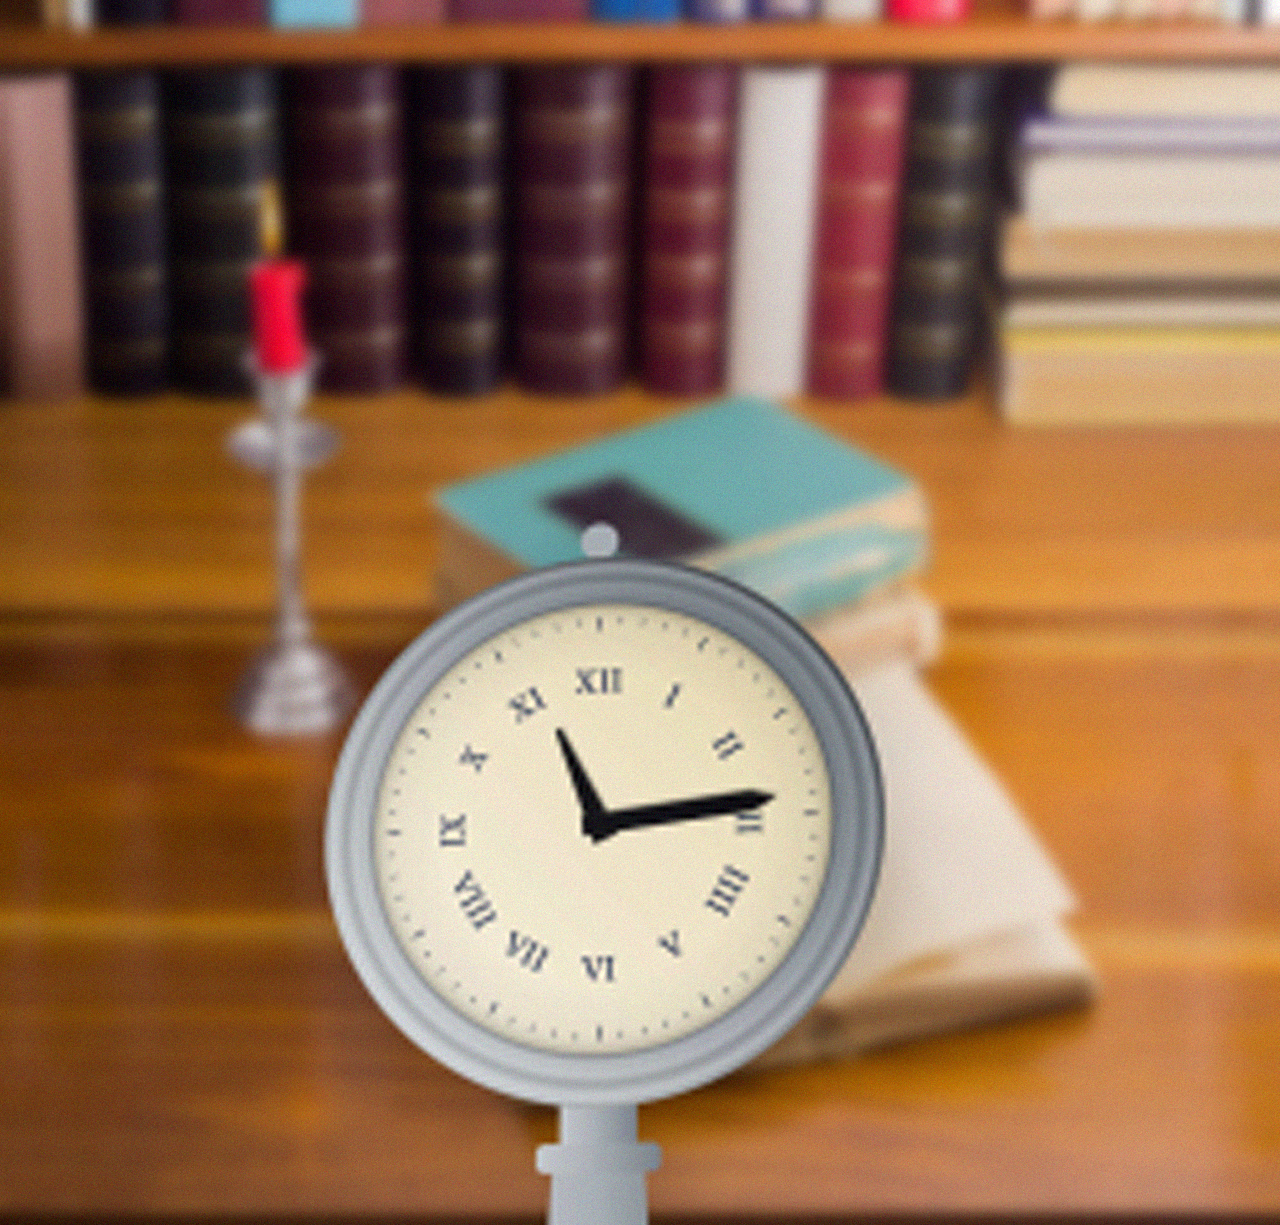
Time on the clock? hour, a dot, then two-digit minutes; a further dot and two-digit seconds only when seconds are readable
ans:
11.14
